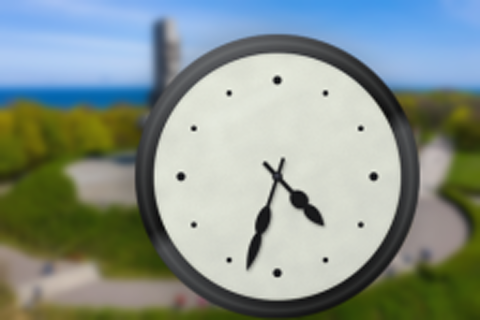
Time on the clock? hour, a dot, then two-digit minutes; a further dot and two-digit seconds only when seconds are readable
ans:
4.33
